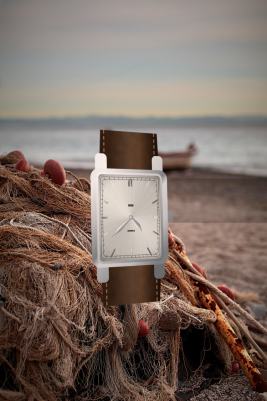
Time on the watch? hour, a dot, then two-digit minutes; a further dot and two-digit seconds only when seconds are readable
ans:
4.38
